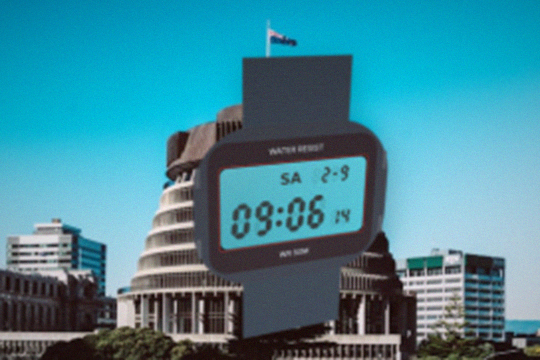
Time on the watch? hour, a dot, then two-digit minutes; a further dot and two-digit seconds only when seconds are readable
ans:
9.06.14
